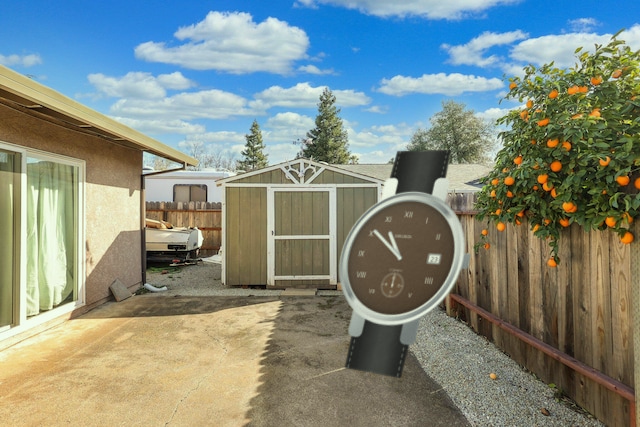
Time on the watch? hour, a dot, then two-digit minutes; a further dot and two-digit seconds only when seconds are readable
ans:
10.51
